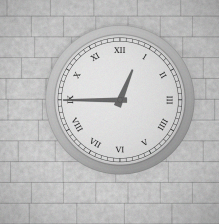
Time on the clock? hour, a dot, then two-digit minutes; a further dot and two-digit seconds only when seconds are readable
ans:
12.45
